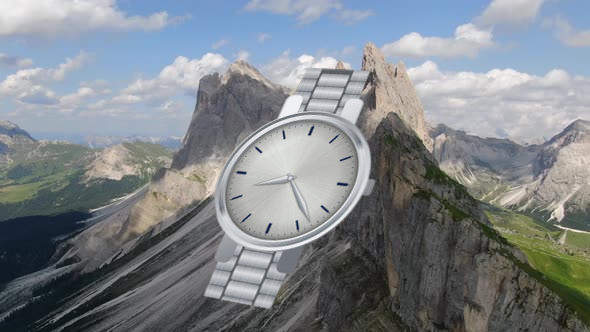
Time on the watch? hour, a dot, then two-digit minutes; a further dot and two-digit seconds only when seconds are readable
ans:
8.23
